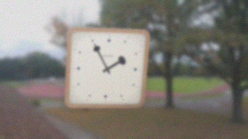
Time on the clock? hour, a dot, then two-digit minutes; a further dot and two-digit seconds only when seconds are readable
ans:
1.55
